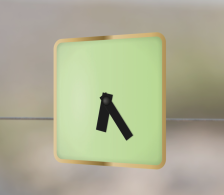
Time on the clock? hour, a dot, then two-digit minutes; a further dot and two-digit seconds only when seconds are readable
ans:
6.24
